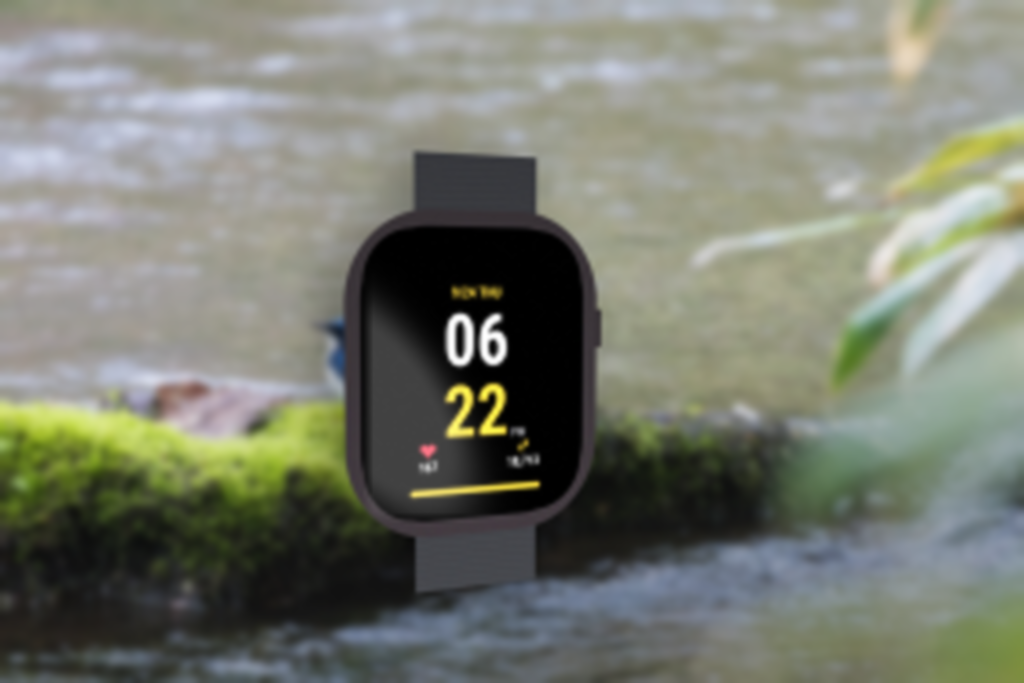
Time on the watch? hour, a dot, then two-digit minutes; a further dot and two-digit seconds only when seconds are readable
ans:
6.22
